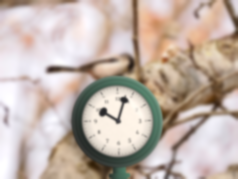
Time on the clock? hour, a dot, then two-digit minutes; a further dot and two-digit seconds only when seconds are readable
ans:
10.03
